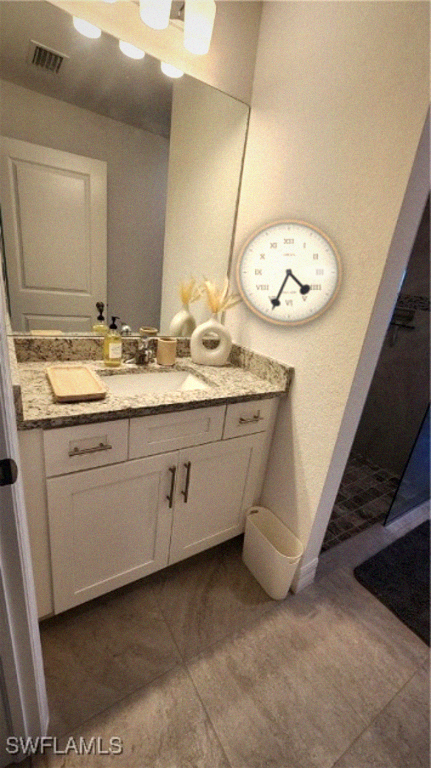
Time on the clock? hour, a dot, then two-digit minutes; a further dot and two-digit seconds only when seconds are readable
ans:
4.34
